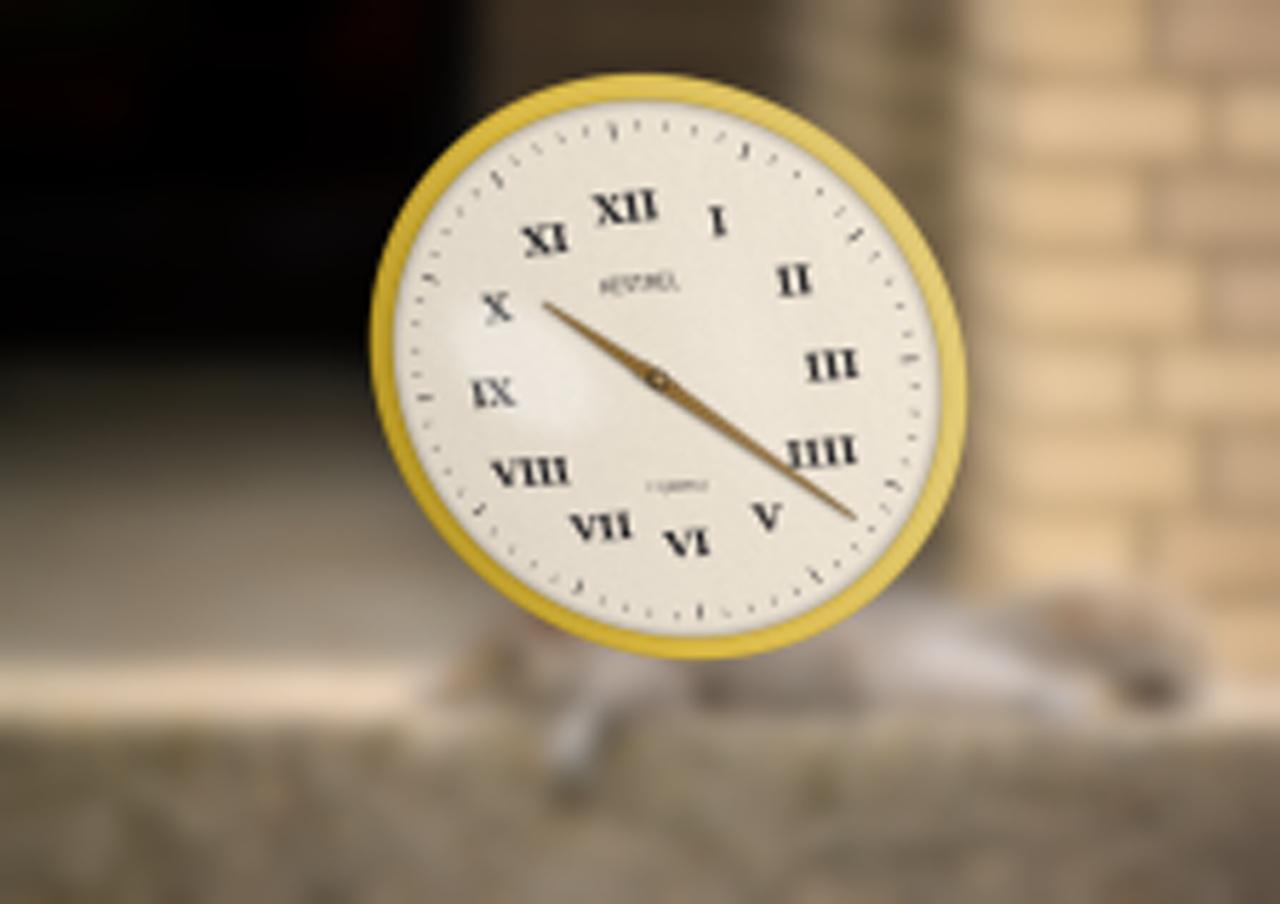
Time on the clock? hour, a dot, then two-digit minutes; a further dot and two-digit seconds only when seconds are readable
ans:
10.22
